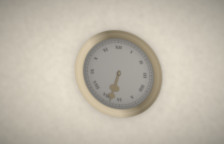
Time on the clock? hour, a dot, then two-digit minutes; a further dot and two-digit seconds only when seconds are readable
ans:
6.33
